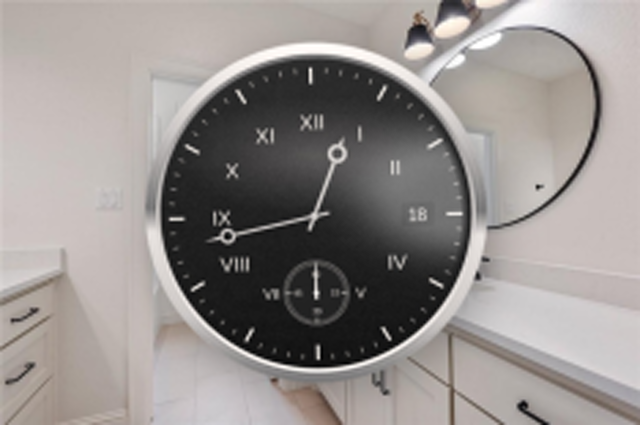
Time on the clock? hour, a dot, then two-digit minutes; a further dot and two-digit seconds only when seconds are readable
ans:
12.43
